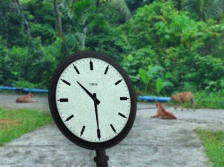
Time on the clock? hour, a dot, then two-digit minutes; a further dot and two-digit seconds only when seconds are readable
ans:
10.30
